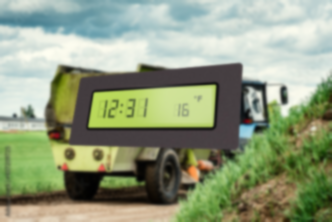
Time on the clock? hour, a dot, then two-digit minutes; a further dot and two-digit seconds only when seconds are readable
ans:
12.31
